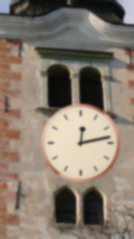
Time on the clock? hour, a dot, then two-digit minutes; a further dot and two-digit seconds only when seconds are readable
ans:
12.13
